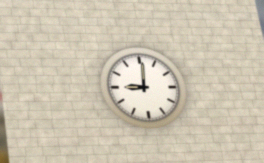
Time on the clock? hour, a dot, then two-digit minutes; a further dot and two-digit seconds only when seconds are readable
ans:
9.01
